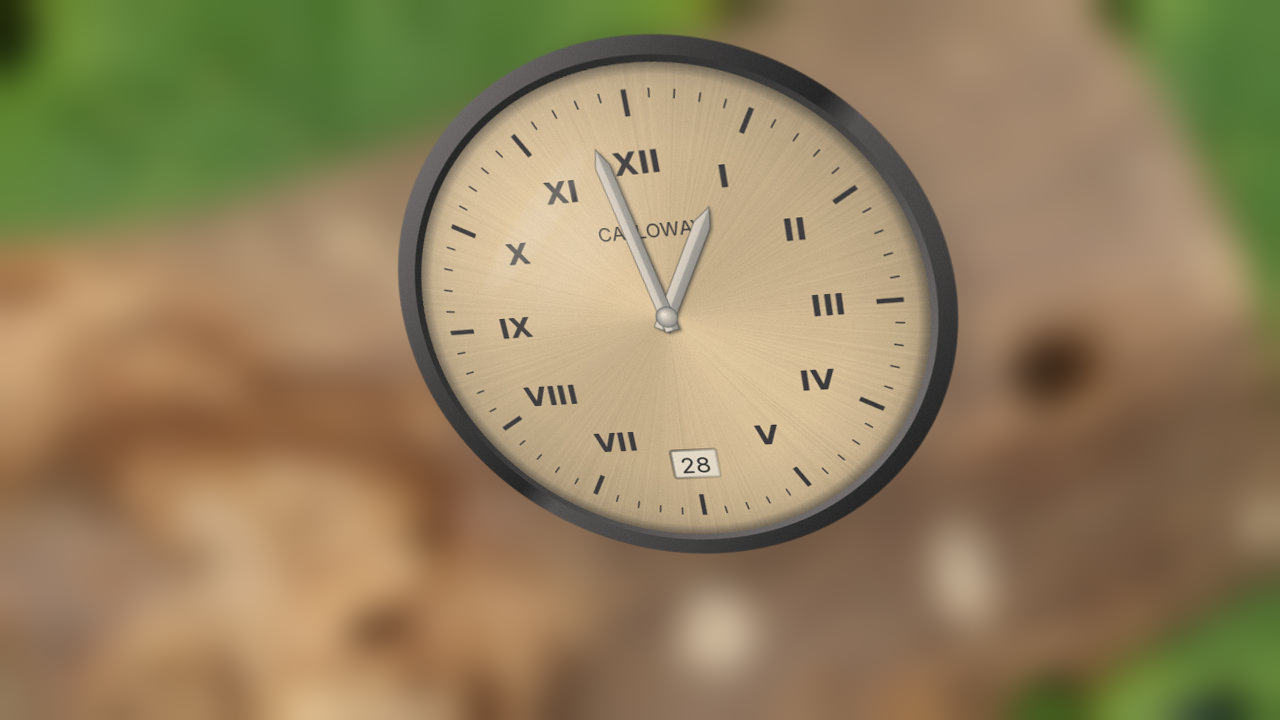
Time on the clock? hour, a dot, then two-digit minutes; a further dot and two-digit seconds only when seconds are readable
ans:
12.58
